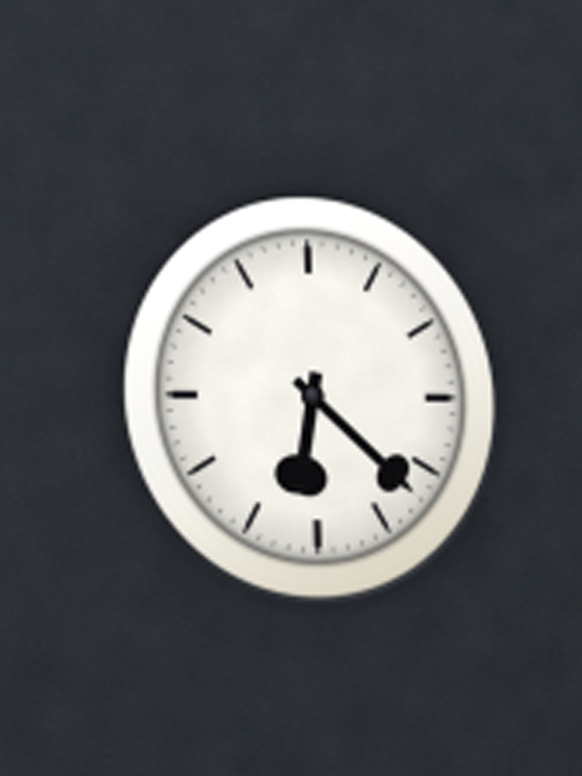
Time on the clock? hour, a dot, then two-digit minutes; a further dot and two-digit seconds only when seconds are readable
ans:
6.22
